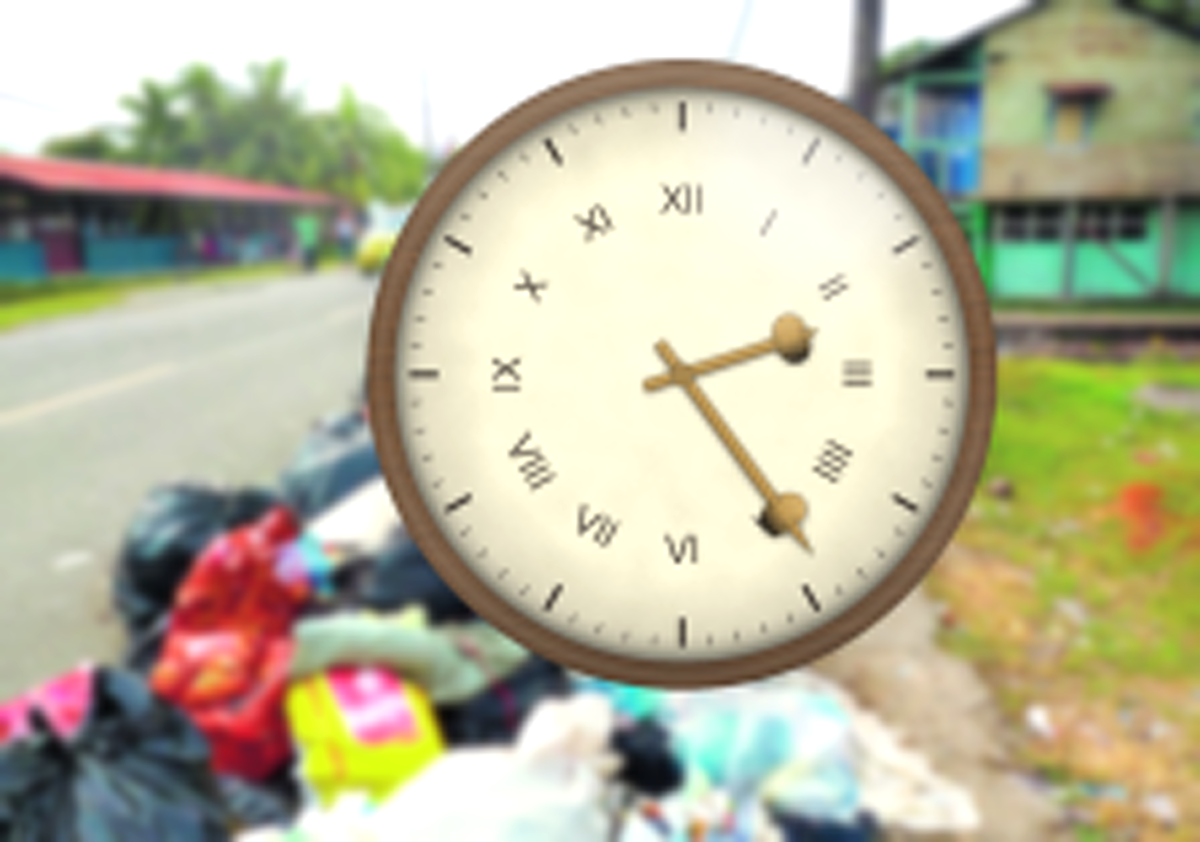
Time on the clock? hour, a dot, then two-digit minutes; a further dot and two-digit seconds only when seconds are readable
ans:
2.24
